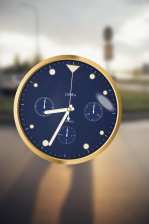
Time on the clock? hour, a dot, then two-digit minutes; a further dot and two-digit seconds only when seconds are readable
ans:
8.34
